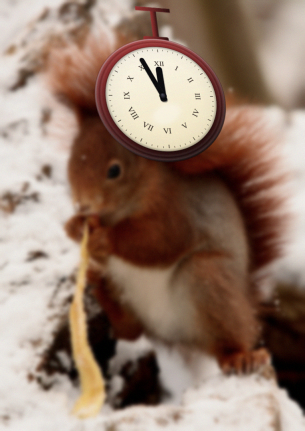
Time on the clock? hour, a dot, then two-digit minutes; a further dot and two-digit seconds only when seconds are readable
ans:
11.56
